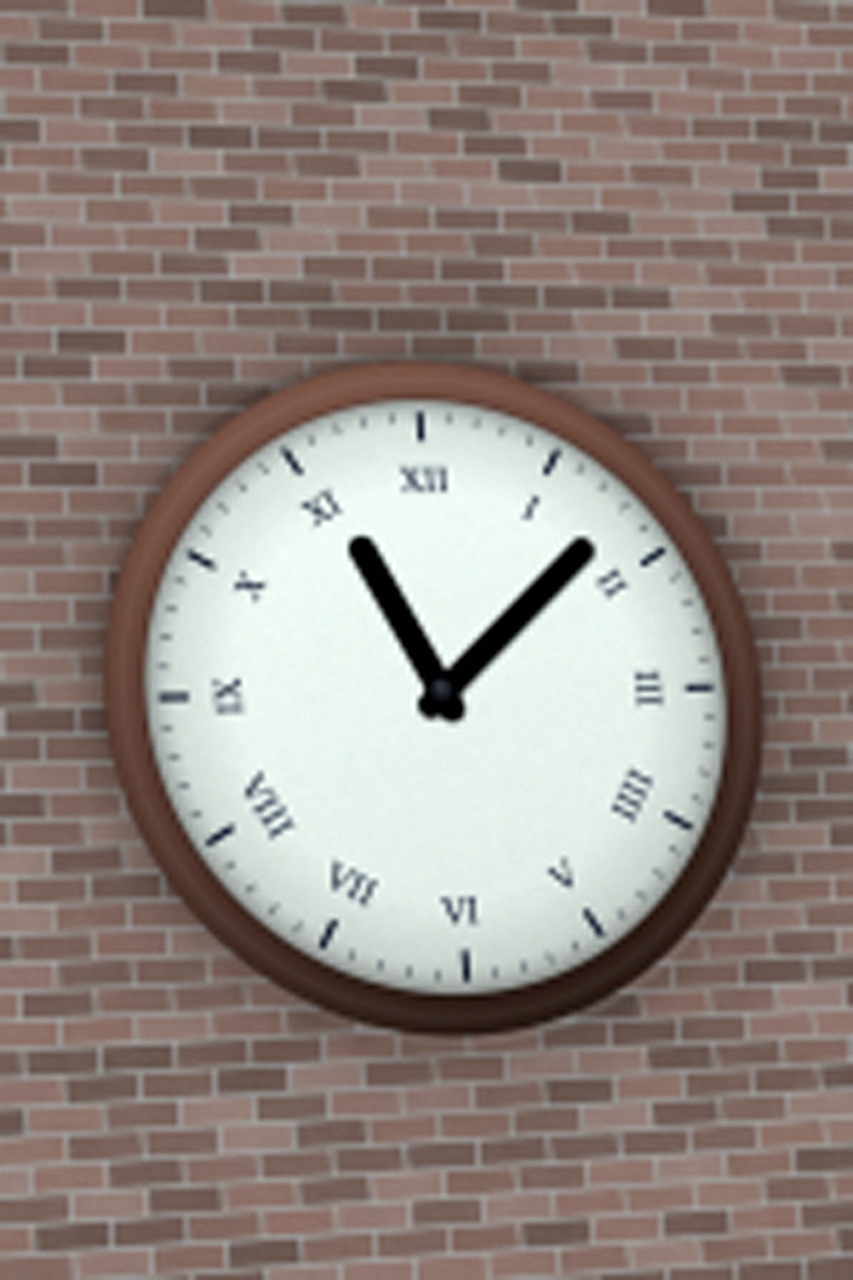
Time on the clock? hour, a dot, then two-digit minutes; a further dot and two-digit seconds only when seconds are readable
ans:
11.08
